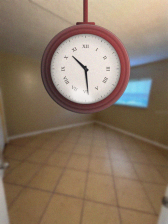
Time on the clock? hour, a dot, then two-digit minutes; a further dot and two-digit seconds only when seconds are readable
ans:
10.29
